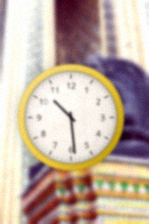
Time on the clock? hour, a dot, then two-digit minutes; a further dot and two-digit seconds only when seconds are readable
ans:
10.29
